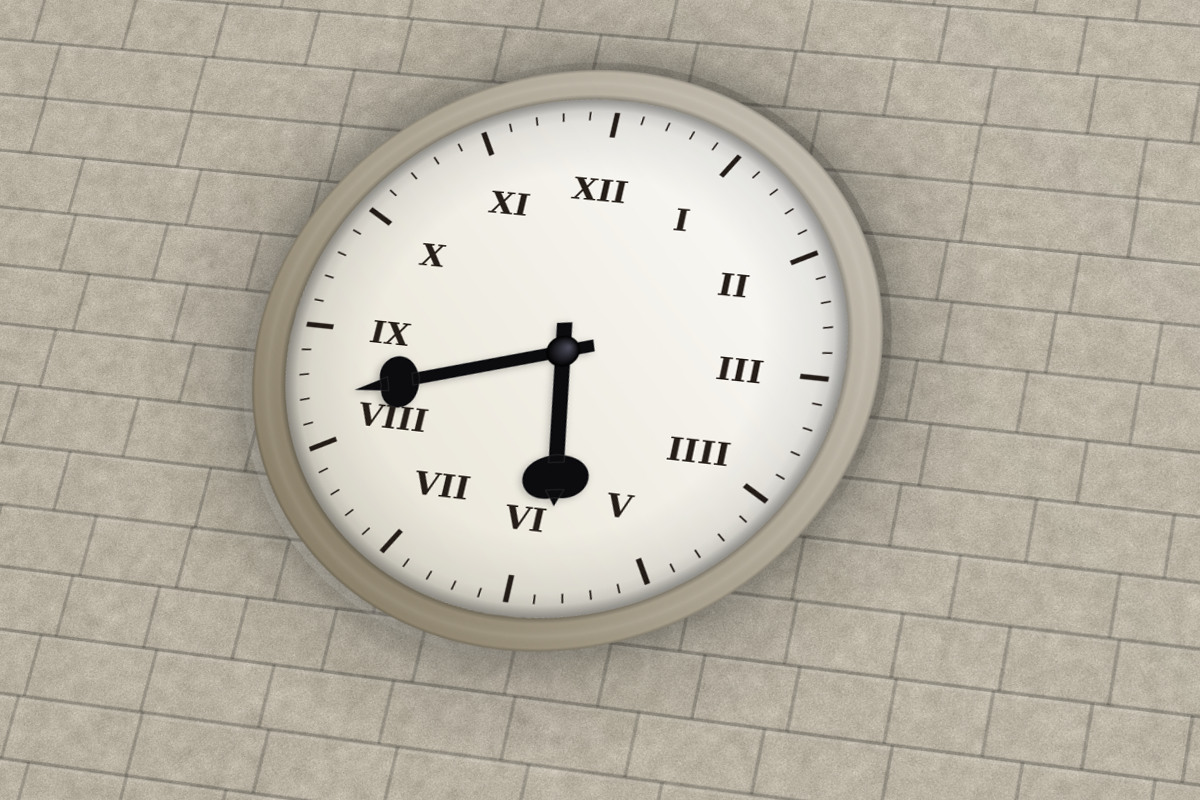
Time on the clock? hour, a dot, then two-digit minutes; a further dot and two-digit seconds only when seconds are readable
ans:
5.42
